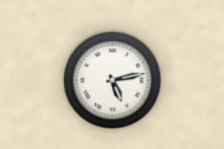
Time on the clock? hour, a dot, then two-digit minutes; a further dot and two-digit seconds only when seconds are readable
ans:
5.13
